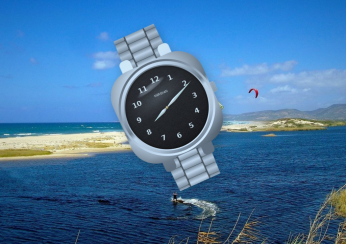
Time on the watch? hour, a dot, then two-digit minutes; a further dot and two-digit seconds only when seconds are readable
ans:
8.11
